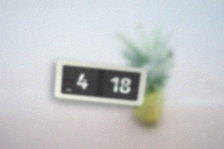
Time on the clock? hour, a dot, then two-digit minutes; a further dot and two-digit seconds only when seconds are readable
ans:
4.18
